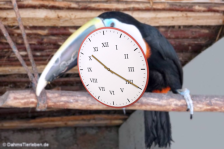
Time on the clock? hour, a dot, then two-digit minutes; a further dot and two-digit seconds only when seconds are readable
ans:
10.20
